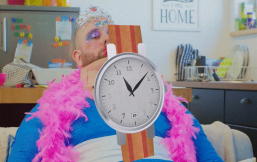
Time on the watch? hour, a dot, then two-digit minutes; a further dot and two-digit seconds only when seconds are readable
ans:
11.08
